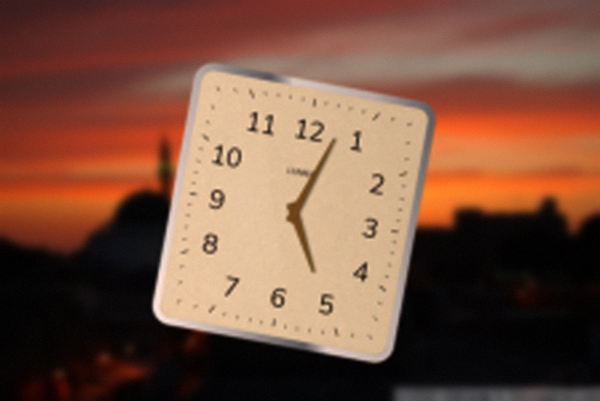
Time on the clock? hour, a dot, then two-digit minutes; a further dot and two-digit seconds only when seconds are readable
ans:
5.03
